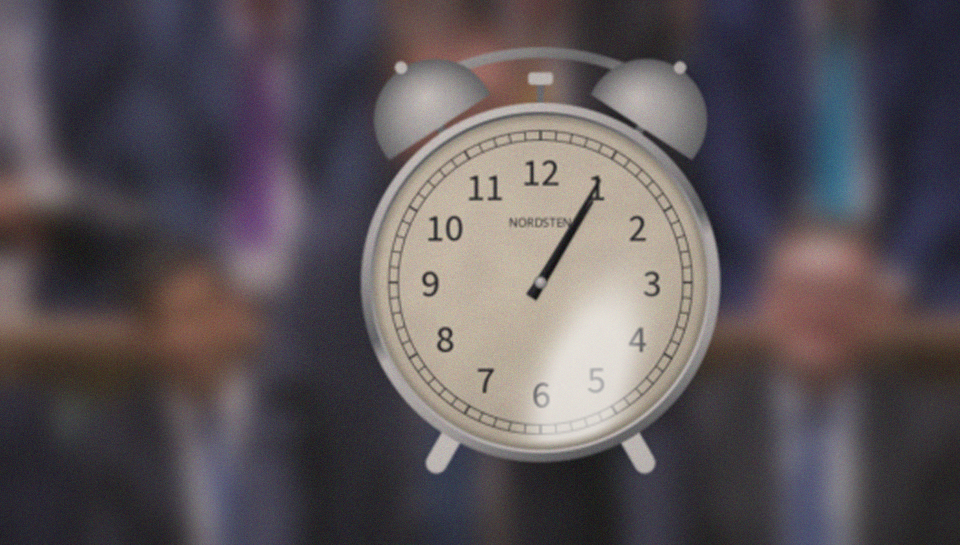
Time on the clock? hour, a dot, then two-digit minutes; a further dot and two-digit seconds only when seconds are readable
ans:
1.05
